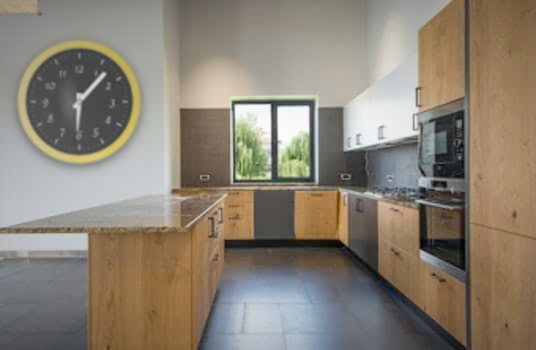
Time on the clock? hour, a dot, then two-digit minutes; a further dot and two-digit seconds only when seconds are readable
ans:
6.07
